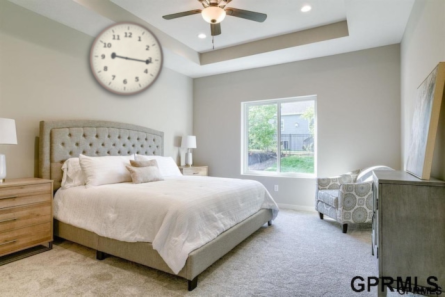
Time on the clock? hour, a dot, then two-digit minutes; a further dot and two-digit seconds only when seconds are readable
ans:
9.16
